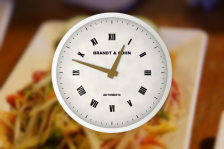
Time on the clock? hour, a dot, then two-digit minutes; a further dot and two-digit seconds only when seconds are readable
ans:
12.48
